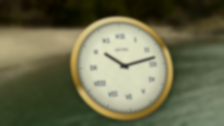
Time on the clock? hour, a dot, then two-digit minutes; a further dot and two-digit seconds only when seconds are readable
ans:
10.13
